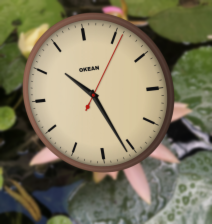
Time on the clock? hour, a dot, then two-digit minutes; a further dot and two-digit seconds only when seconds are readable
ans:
10.26.06
